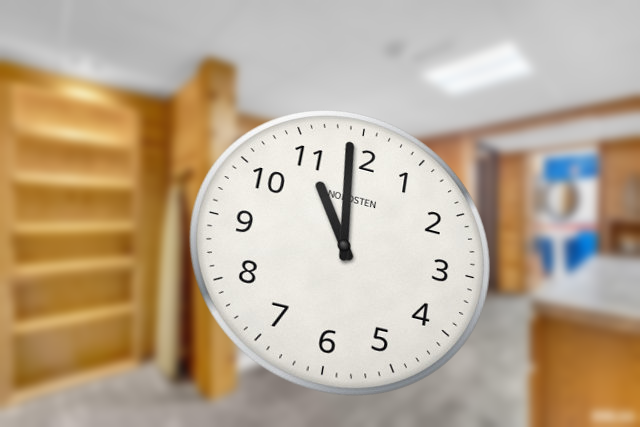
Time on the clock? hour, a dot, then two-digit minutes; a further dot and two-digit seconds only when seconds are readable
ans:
10.59
